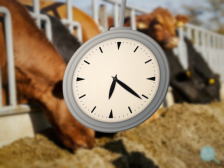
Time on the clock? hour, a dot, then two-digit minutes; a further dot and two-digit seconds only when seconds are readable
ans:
6.21
